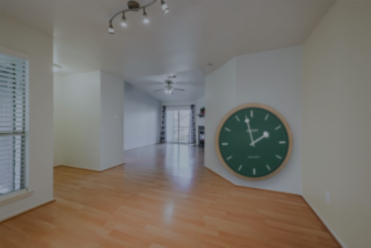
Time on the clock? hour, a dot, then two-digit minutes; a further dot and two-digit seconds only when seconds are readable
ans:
1.58
